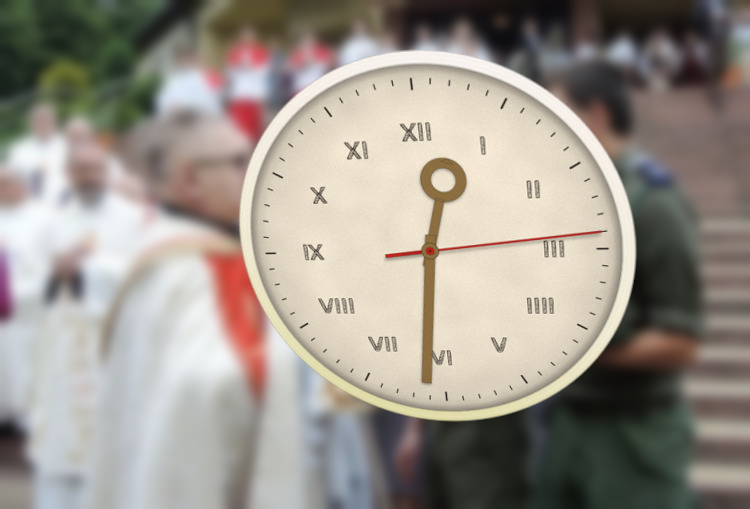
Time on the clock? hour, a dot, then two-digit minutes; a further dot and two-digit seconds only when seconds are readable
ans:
12.31.14
